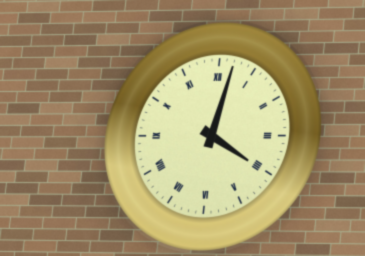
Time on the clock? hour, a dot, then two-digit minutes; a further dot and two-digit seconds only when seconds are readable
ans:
4.02
